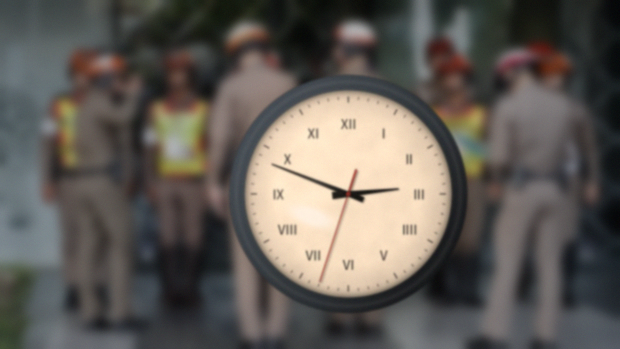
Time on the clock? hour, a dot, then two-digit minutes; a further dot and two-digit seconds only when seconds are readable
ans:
2.48.33
